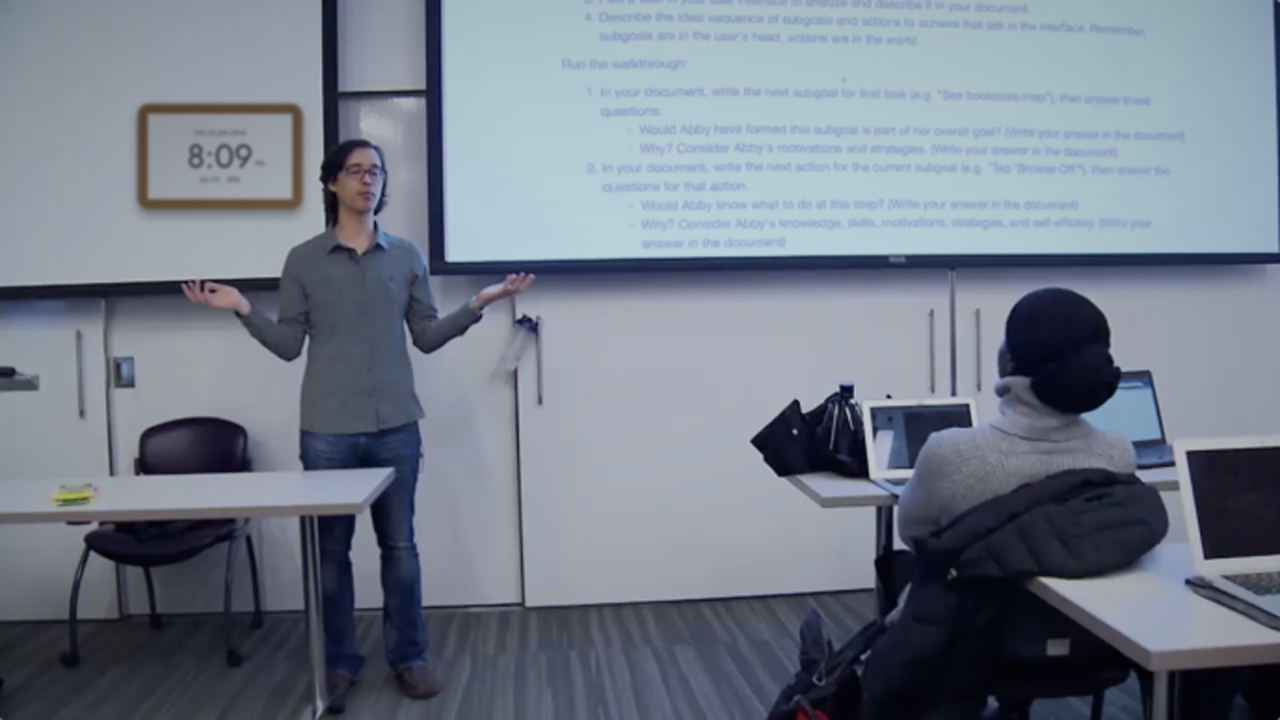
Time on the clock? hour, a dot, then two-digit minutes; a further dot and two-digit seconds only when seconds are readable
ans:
8.09
